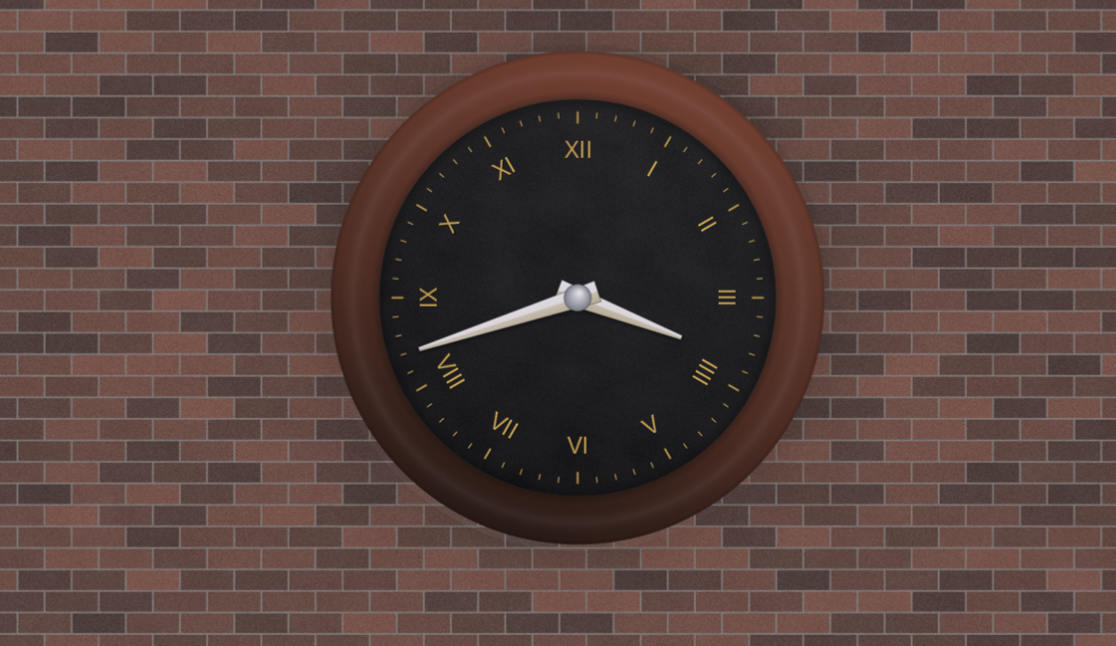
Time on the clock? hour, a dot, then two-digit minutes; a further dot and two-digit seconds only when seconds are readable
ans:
3.42
